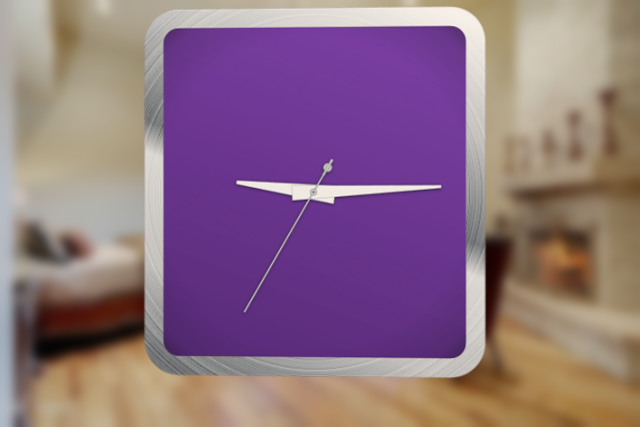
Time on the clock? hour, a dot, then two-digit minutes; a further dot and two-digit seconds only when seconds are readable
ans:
9.14.35
